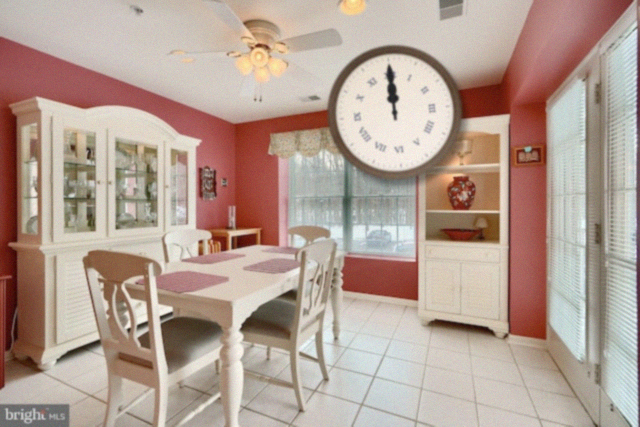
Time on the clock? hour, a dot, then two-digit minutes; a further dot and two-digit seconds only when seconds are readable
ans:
12.00
